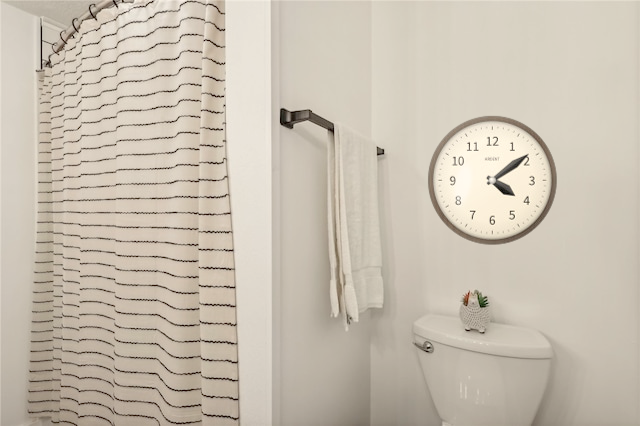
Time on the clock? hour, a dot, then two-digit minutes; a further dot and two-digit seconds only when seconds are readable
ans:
4.09
